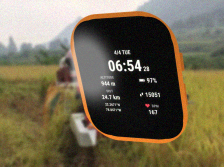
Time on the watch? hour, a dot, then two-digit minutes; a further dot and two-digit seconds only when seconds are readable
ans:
6.54
